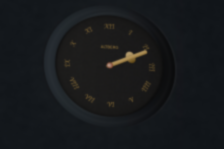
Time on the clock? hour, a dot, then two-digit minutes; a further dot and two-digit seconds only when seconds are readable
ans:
2.11
